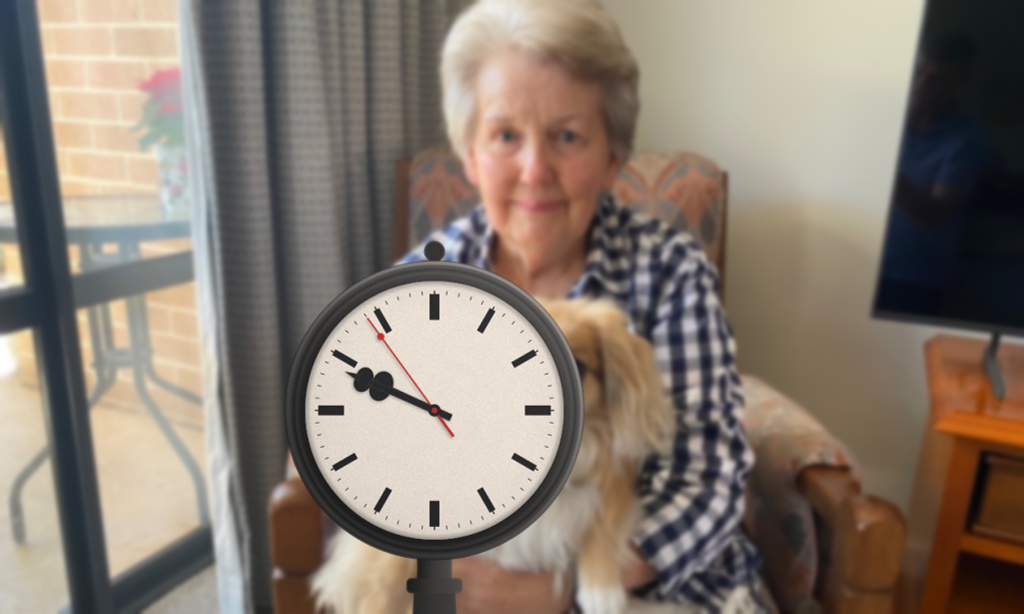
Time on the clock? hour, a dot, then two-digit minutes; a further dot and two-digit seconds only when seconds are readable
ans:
9.48.54
